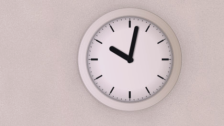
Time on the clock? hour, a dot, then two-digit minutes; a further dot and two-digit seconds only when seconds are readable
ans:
10.02
